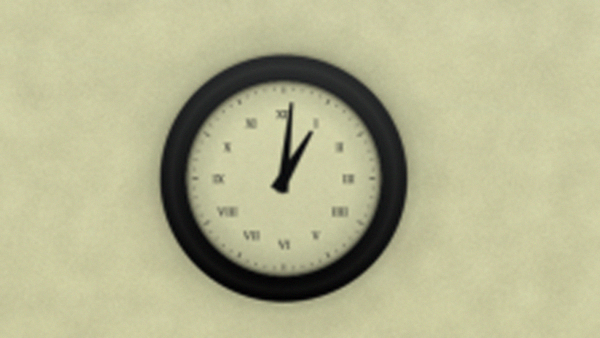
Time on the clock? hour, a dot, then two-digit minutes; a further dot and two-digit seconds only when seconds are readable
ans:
1.01
